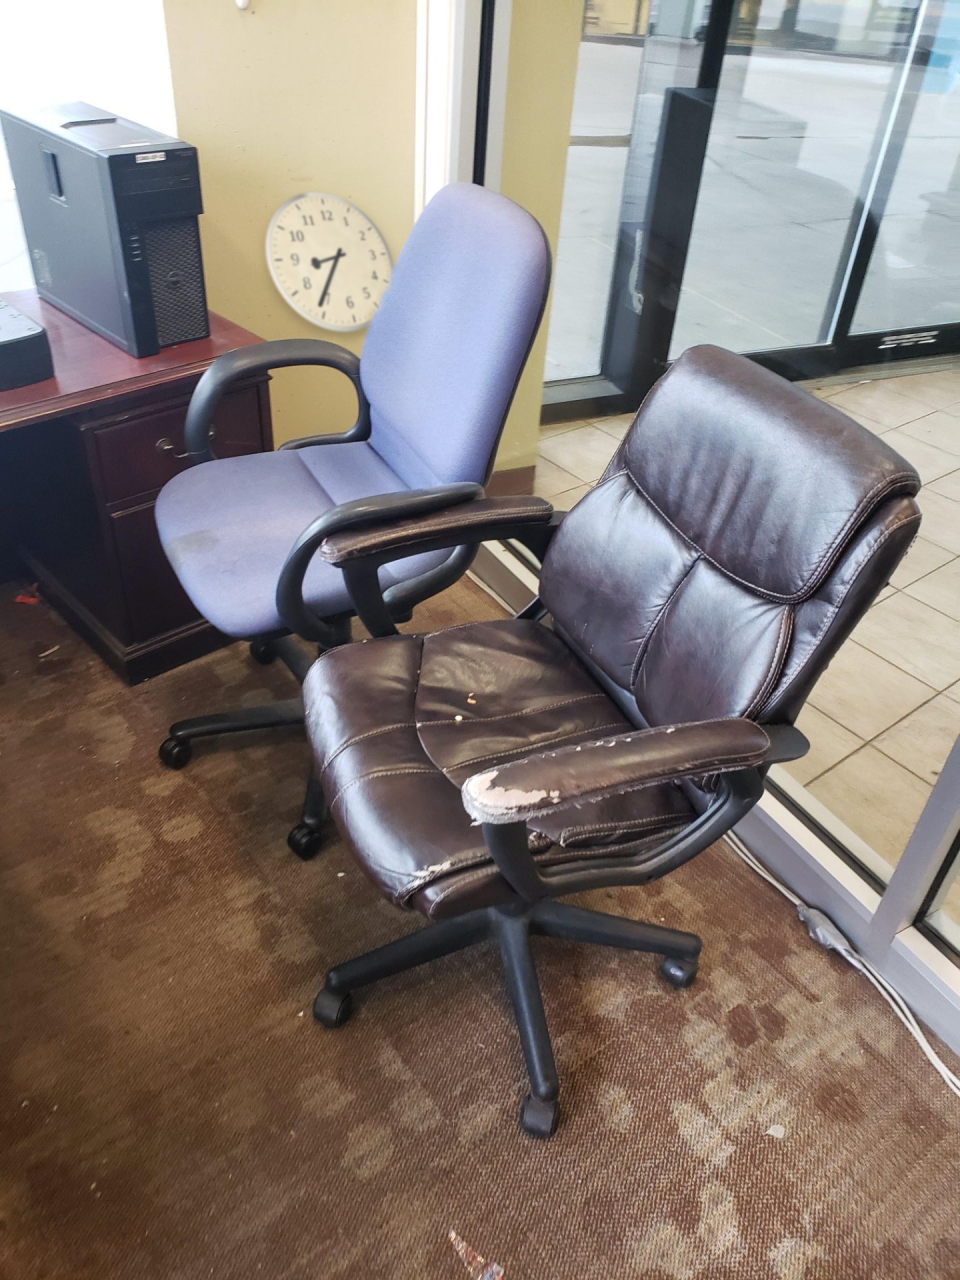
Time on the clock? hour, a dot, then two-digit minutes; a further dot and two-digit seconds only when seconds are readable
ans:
8.36
